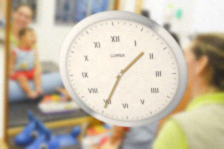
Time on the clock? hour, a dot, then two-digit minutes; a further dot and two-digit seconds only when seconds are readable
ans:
1.35
